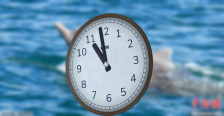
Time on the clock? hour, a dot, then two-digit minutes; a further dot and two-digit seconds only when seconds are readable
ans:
10.59
